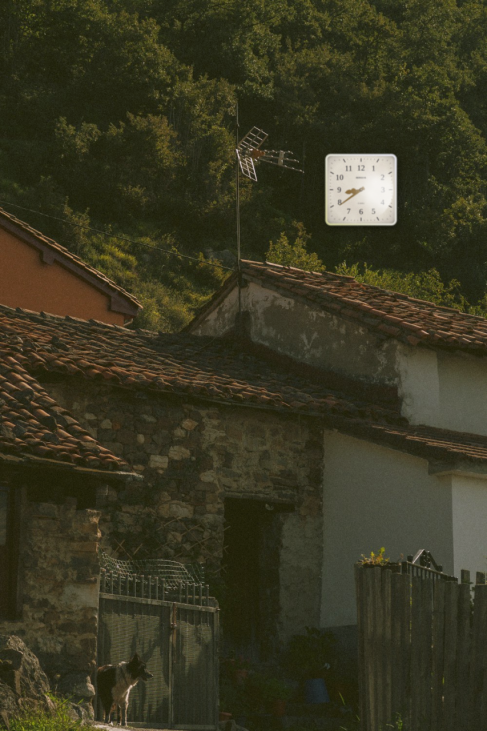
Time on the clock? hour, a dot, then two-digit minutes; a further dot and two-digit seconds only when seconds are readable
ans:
8.39
